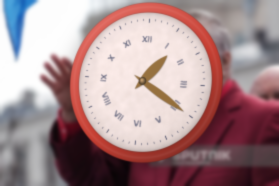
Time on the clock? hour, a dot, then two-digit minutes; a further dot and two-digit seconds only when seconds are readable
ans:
1.20
